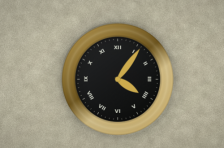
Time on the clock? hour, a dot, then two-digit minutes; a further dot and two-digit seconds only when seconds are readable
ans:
4.06
